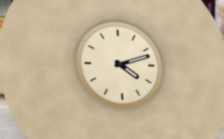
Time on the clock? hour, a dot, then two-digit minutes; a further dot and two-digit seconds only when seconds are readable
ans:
4.12
